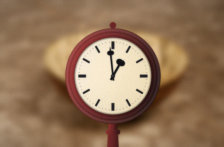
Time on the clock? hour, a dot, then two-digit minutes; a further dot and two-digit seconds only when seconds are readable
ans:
12.59
